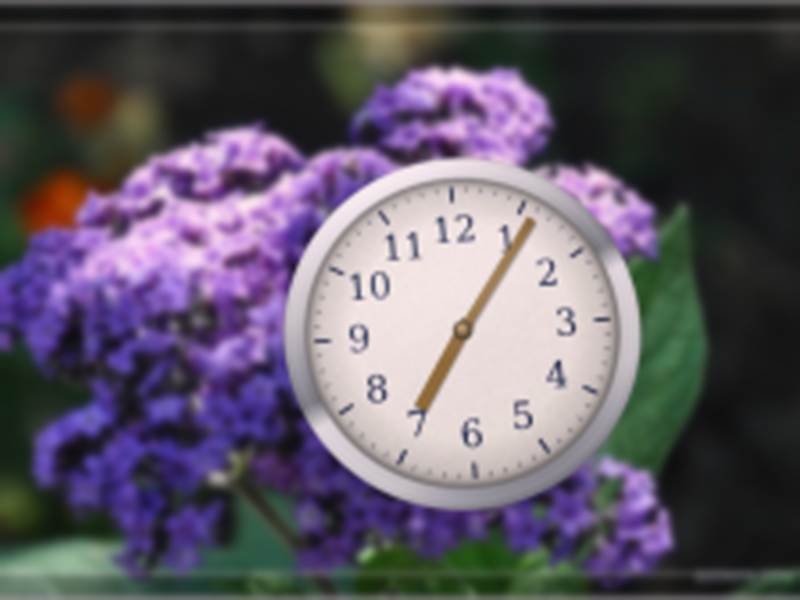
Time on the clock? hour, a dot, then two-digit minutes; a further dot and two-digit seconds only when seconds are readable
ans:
7.06
